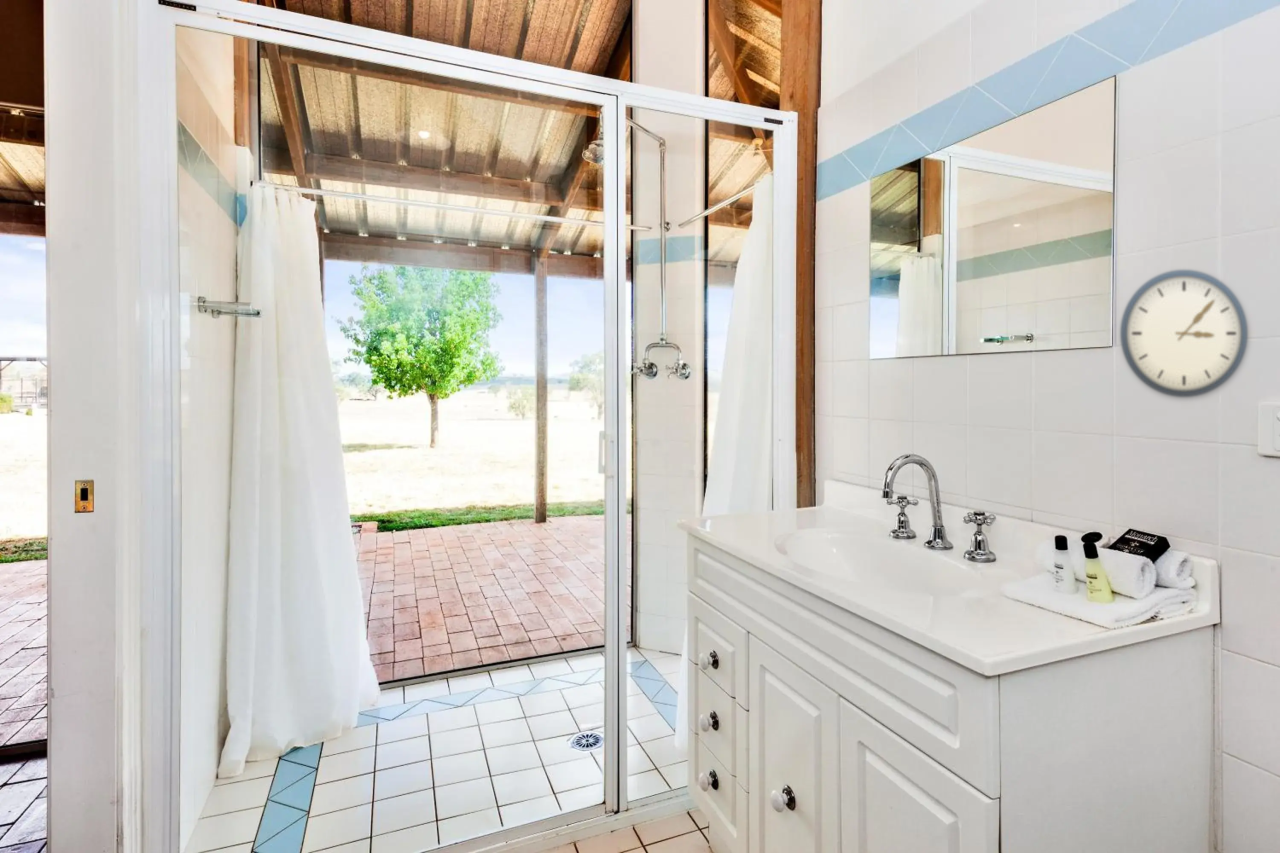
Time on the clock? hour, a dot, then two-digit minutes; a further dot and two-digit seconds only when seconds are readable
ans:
3.07
